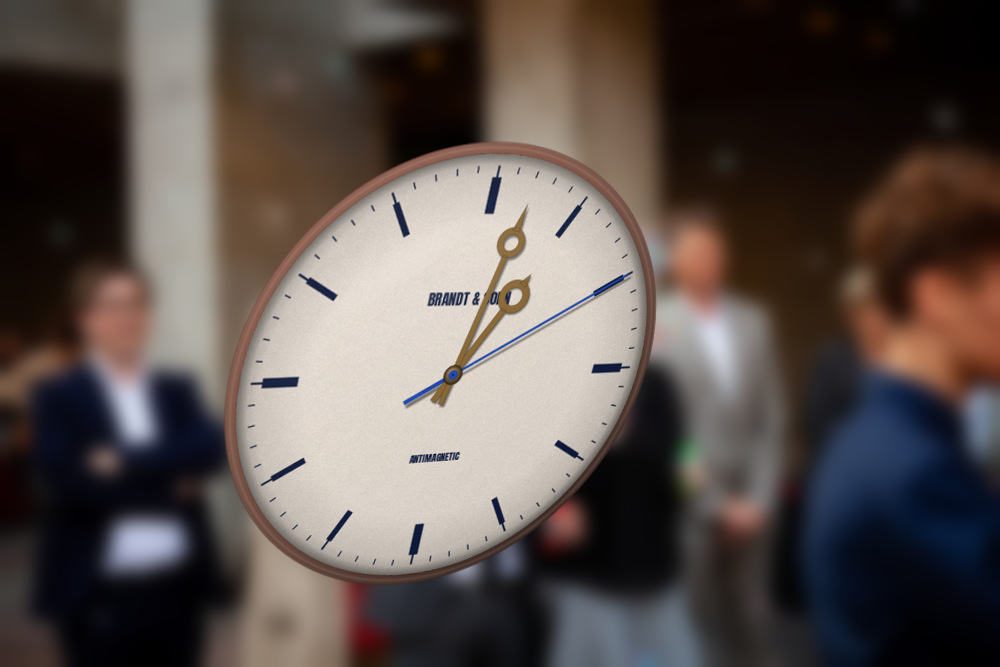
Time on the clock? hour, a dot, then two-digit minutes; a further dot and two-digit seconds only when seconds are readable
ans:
1.02.10
